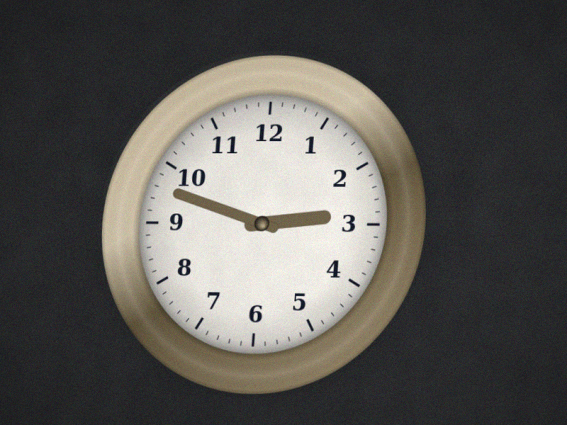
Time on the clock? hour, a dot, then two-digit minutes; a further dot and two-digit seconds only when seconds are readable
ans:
2.48
